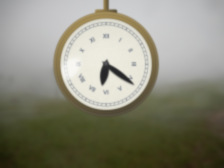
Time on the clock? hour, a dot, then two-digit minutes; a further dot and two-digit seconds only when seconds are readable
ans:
6.21
